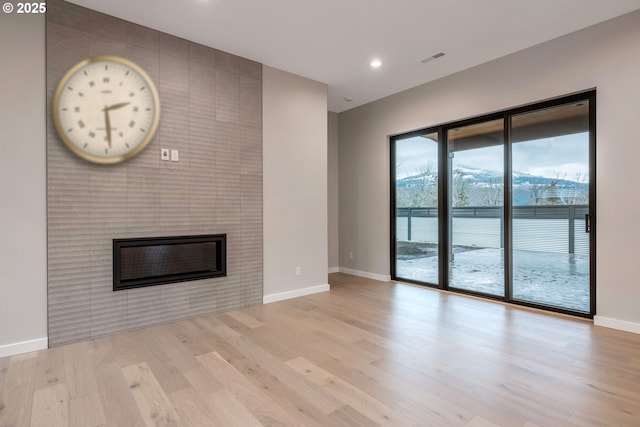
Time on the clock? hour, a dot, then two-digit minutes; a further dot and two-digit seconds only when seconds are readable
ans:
2.29
